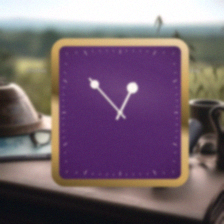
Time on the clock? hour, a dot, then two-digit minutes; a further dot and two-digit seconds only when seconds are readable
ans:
12.53
